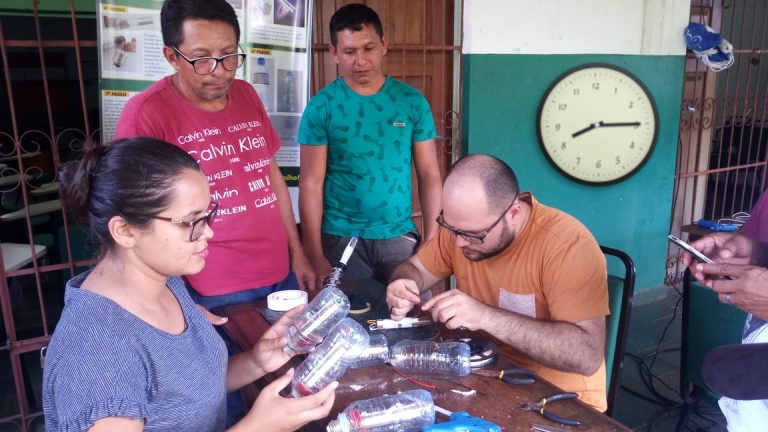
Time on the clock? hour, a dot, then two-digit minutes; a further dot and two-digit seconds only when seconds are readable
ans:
8.15
